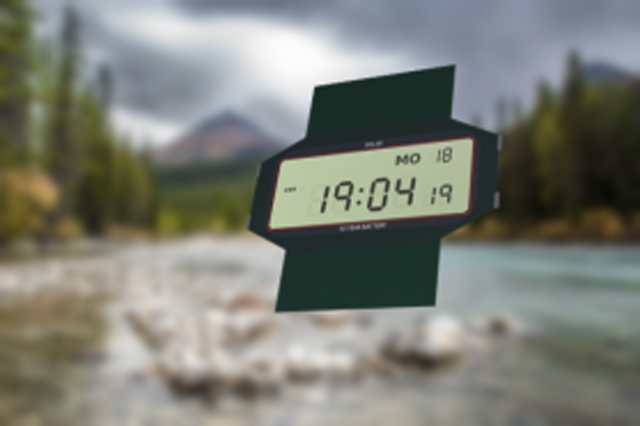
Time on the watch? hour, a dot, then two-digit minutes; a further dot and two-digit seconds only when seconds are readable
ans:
19.04.19
